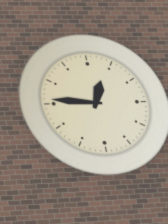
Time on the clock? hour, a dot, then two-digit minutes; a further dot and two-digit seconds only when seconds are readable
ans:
12.46
